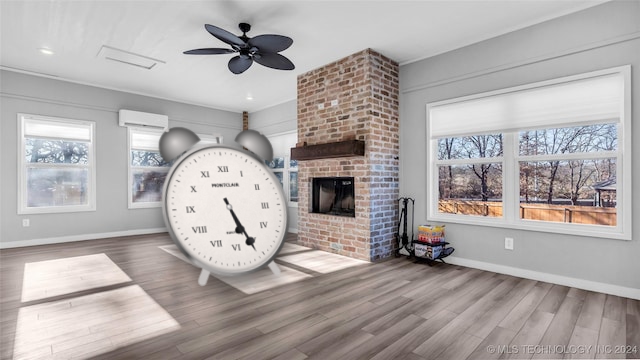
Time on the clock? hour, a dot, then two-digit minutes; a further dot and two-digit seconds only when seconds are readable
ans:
5.26
